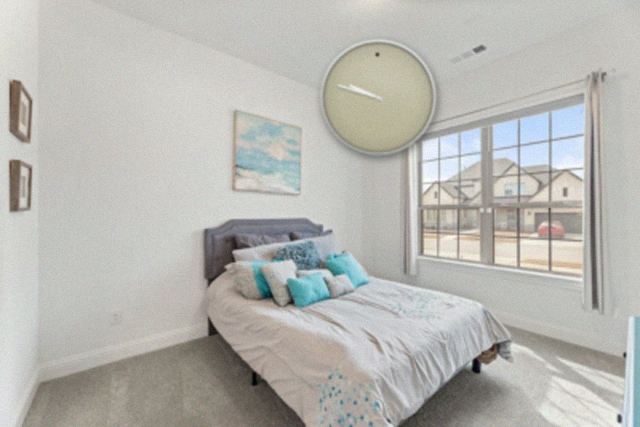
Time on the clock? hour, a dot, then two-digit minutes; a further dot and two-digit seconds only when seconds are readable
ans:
9.48
